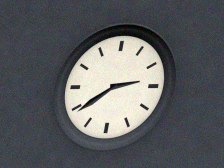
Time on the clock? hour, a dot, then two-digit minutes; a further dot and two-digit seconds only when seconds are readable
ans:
2.39
